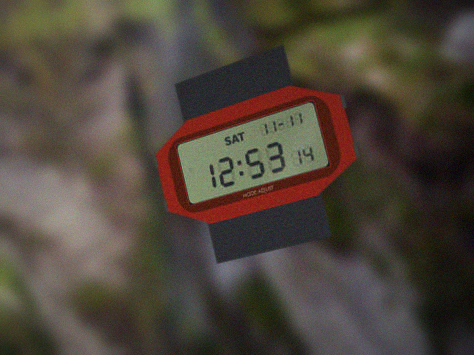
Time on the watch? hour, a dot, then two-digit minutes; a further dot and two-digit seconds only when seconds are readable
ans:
12.53.14
